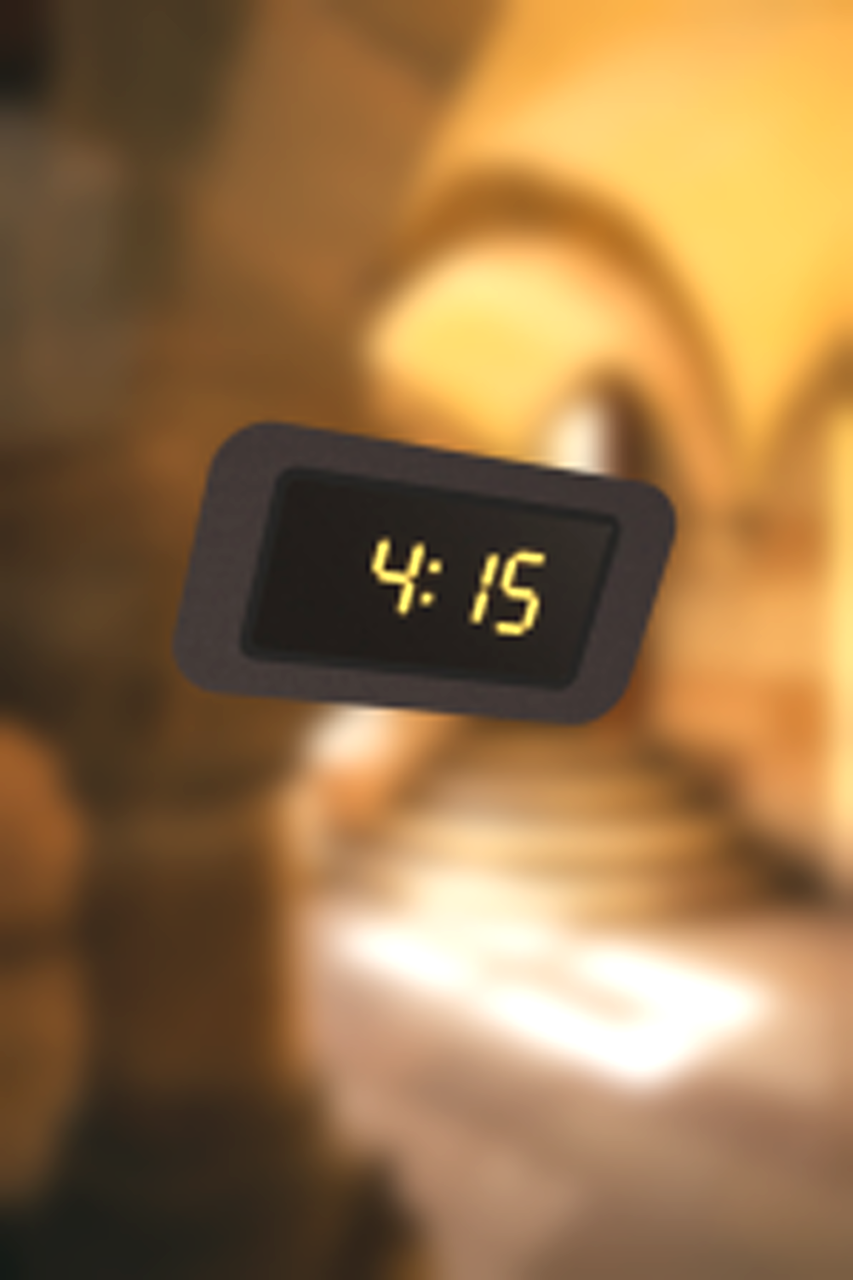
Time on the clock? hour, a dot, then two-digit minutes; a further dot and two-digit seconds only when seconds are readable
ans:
4.15
